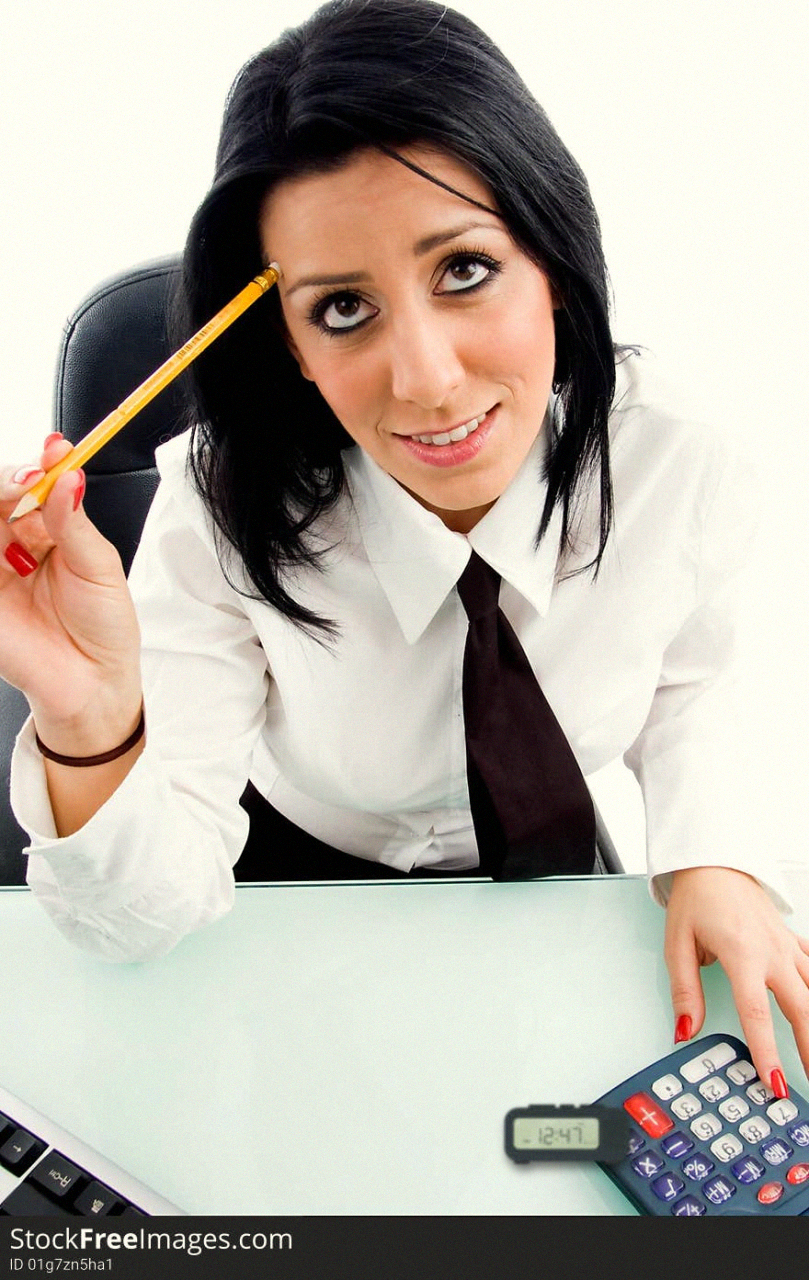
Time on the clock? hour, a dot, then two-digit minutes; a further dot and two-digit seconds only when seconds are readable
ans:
12.47
